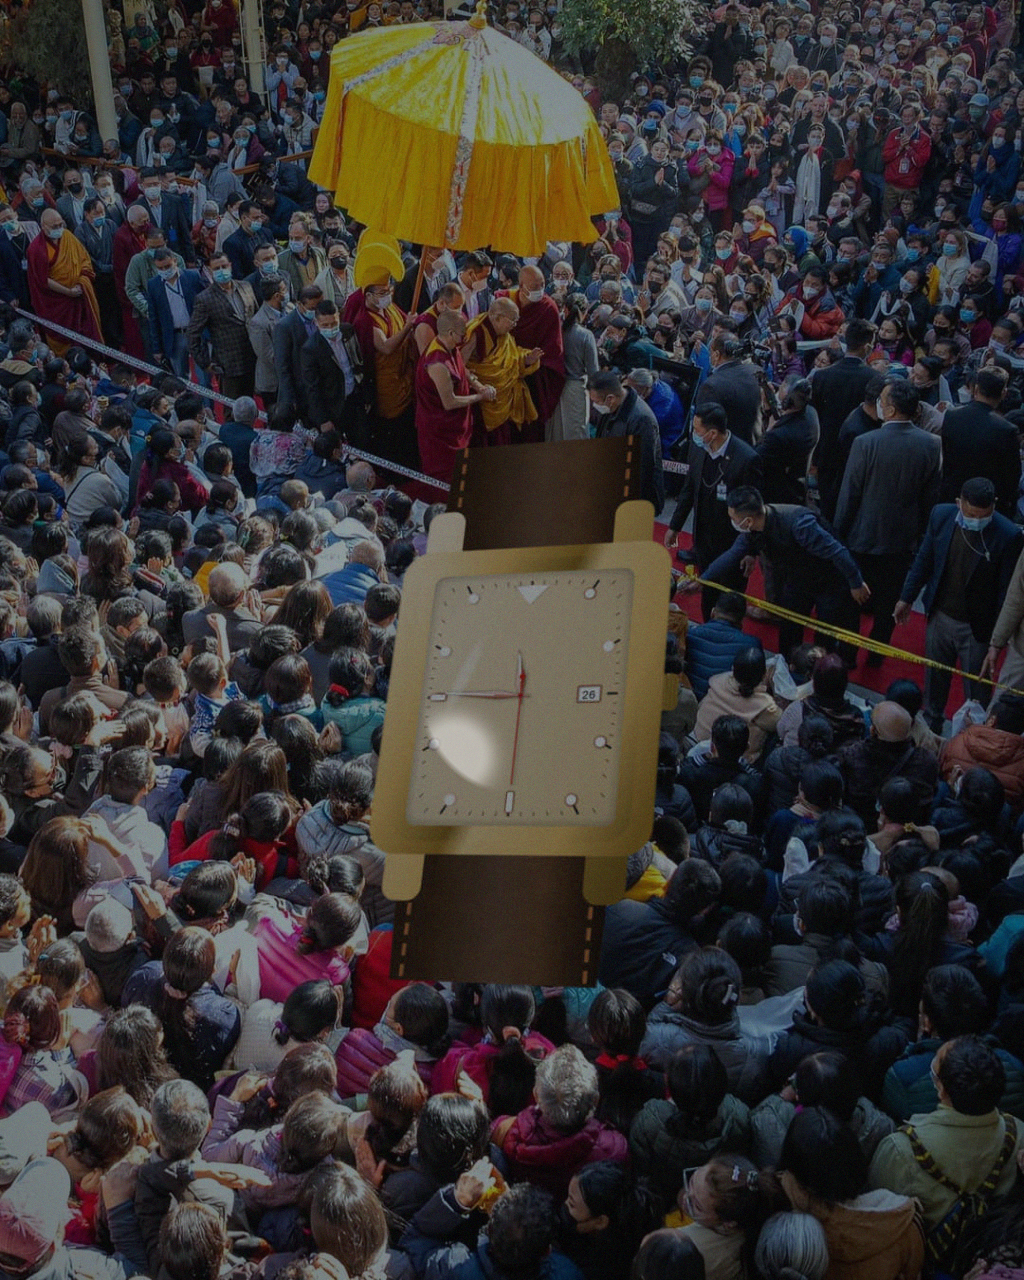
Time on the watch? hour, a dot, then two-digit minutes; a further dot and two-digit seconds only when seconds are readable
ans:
11.45.30
